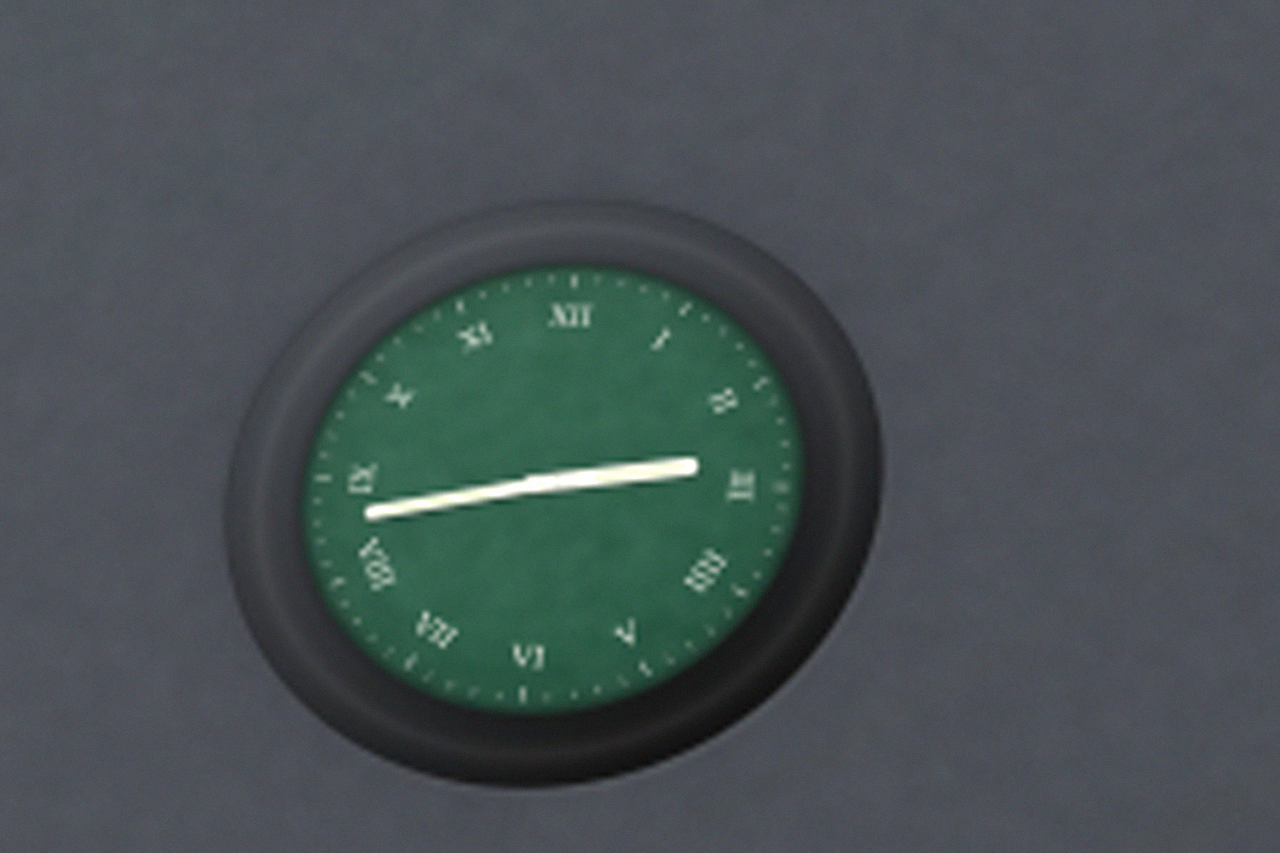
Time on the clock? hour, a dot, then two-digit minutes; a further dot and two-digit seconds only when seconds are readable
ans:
2.43
